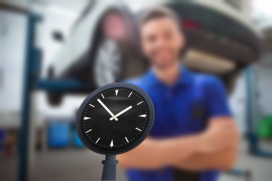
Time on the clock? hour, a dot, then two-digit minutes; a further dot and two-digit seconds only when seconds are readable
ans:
1.53
